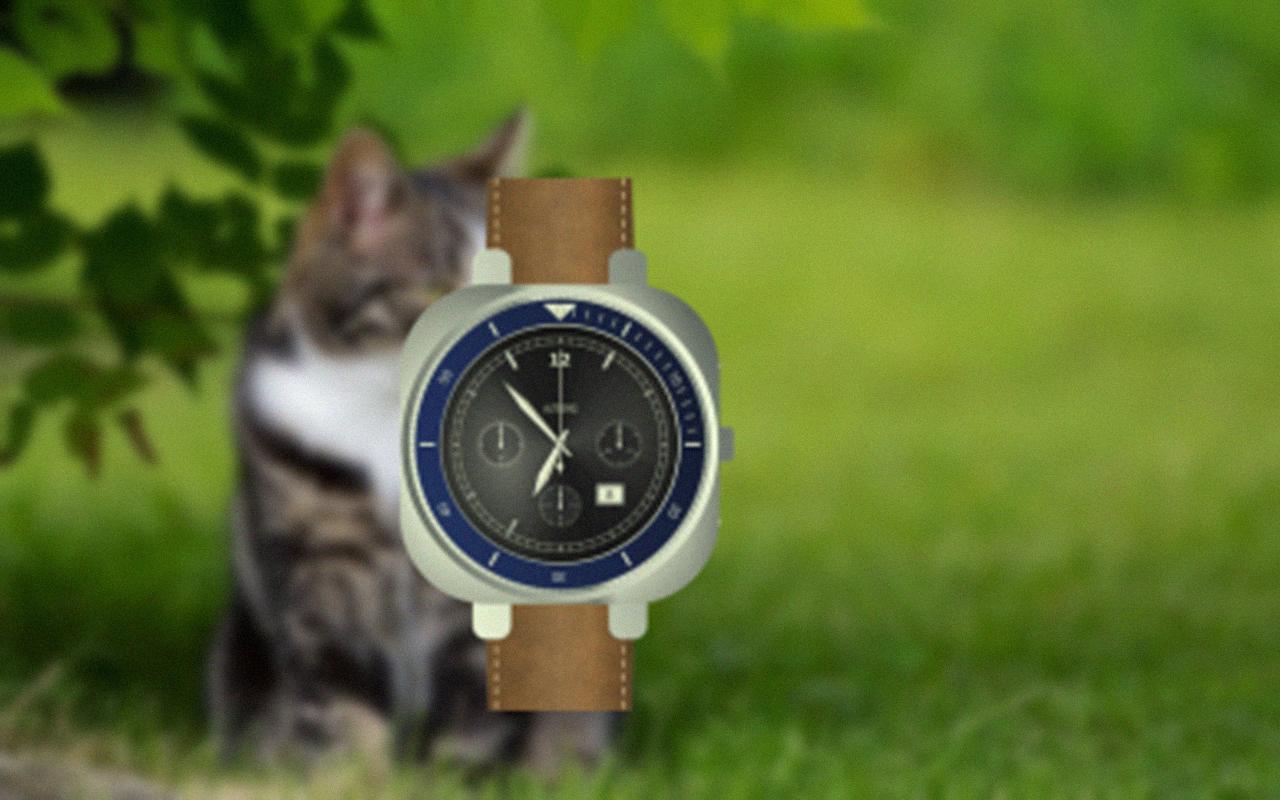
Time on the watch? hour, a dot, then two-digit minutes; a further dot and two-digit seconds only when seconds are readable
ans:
6.53
